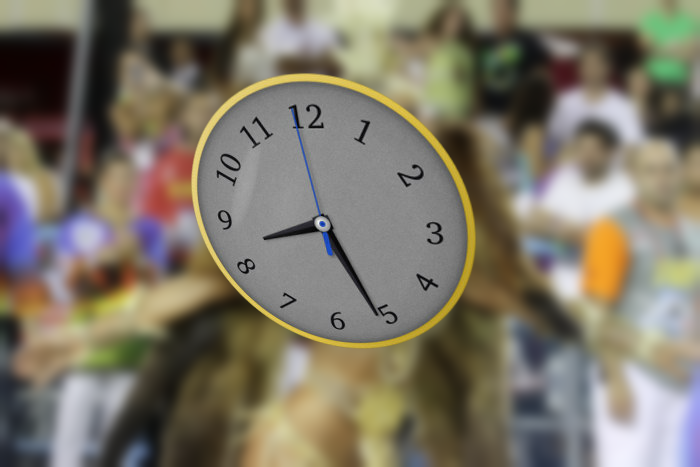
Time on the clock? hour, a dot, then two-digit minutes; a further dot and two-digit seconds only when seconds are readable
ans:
8.25.59
